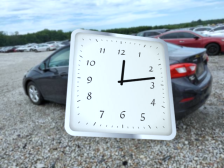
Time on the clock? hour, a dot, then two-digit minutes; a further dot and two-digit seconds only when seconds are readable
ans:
12.13
